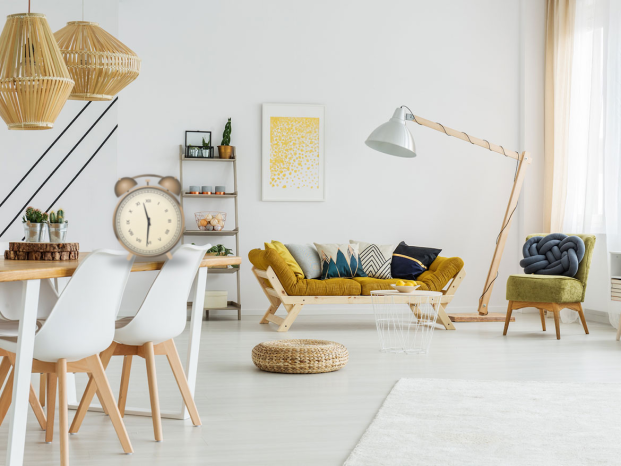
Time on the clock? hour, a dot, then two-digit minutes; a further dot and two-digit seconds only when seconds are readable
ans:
11.31
